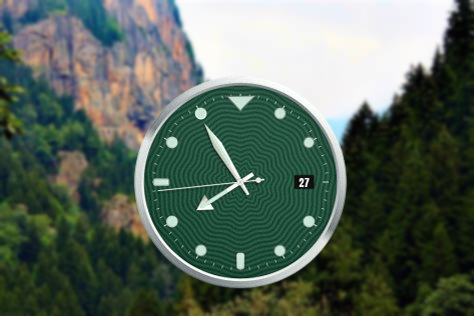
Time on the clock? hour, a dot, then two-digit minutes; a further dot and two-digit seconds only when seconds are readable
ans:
7.54.44
